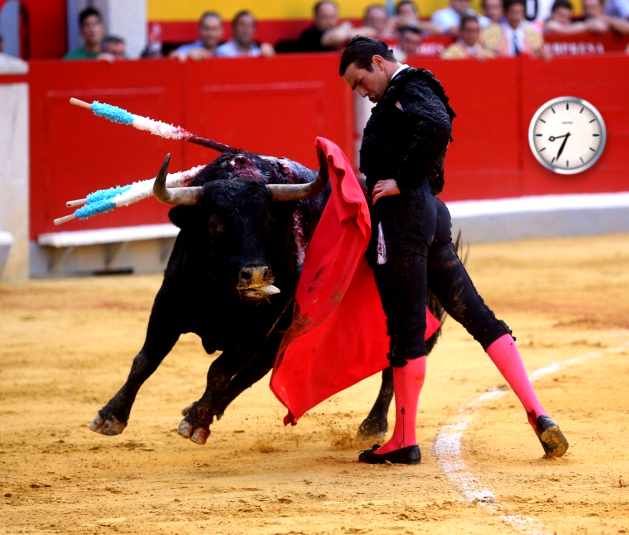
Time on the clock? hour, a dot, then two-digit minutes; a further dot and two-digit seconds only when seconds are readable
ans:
8.34
